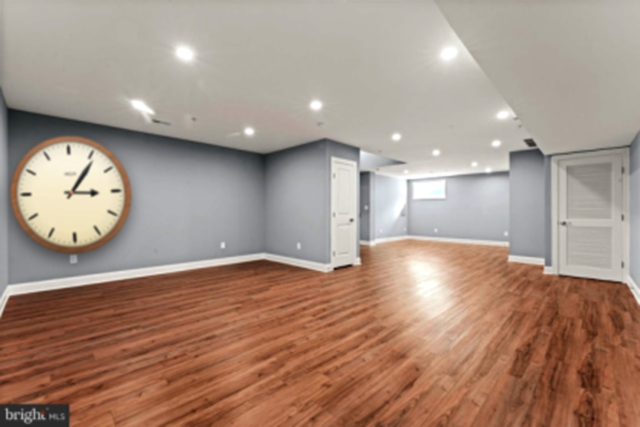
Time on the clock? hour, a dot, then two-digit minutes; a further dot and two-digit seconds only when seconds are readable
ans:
3.06
